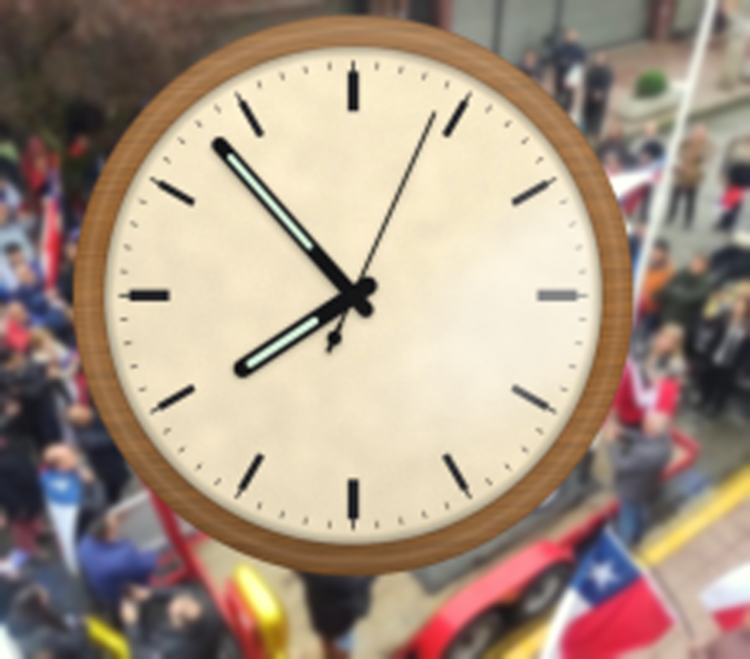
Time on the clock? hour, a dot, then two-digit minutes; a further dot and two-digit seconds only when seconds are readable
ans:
7.53.04
